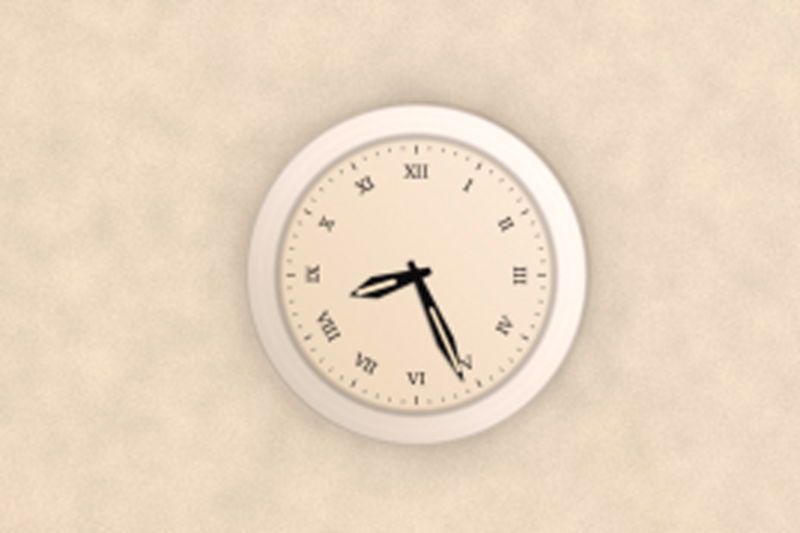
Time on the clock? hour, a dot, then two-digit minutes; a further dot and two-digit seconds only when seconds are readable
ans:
8.26
